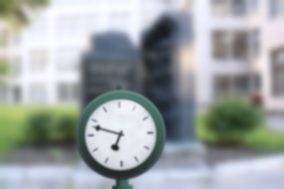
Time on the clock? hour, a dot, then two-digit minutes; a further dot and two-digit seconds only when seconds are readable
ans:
6.48
